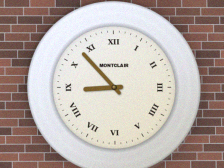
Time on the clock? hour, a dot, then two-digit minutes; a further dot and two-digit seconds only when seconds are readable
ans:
8.53
